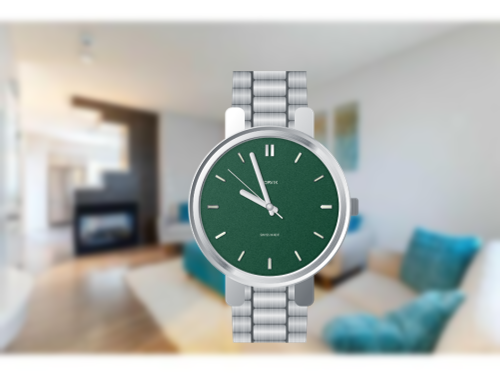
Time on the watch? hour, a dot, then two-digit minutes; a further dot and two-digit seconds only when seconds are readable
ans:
9.56.52
